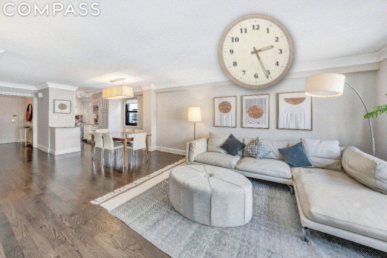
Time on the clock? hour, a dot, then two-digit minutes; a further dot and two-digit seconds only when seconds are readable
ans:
2.26
